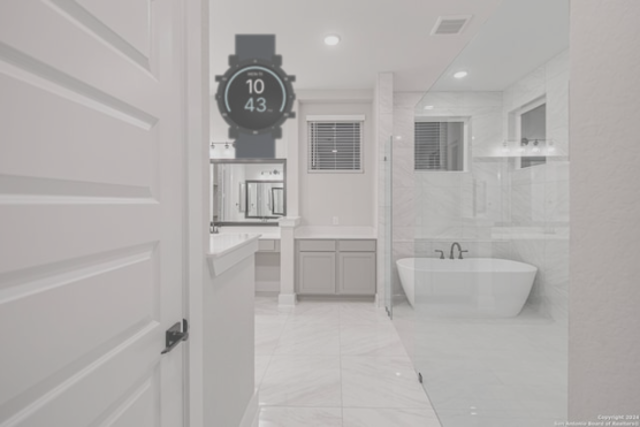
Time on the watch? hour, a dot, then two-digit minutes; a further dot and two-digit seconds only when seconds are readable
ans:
10.43
